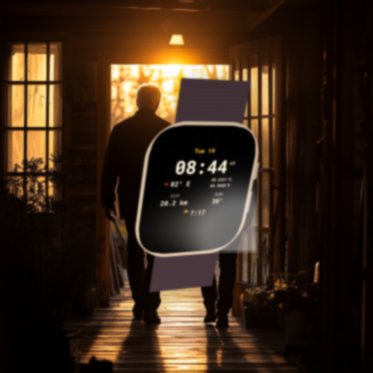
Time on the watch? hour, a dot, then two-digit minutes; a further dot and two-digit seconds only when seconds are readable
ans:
8.44
